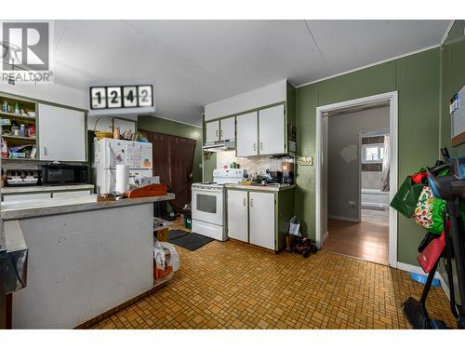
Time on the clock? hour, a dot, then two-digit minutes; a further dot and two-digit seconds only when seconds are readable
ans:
12.42
